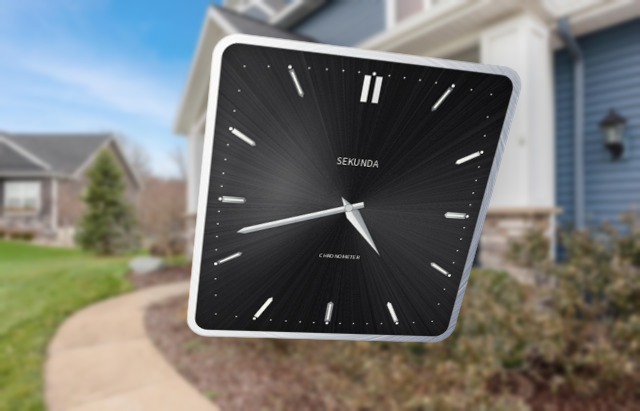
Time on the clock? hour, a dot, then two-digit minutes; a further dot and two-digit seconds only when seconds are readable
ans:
4.42
